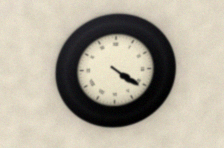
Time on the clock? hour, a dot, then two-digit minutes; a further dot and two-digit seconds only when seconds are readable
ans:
4.21
